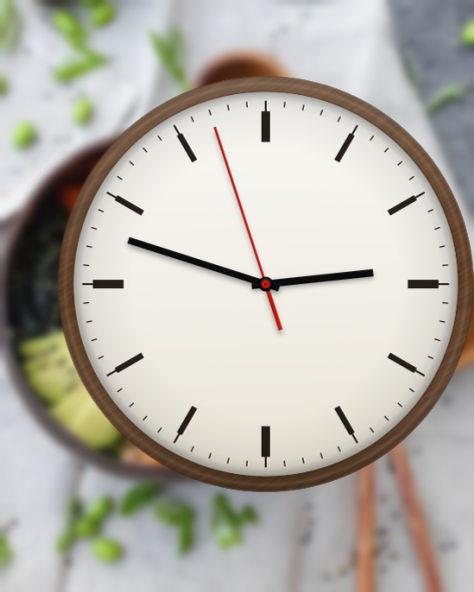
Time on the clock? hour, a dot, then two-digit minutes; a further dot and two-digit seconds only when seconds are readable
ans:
2.47.57
